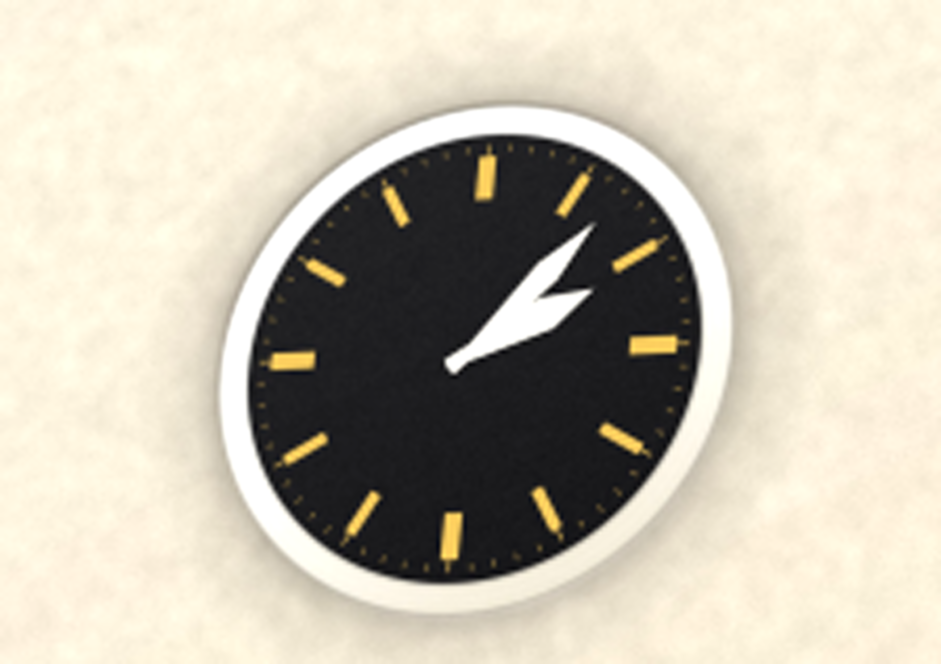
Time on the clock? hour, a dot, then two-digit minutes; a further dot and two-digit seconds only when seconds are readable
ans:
2.07
